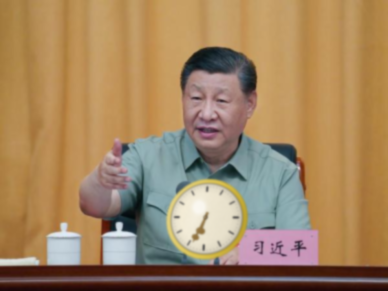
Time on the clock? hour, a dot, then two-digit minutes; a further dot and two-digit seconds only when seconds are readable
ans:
6.34
